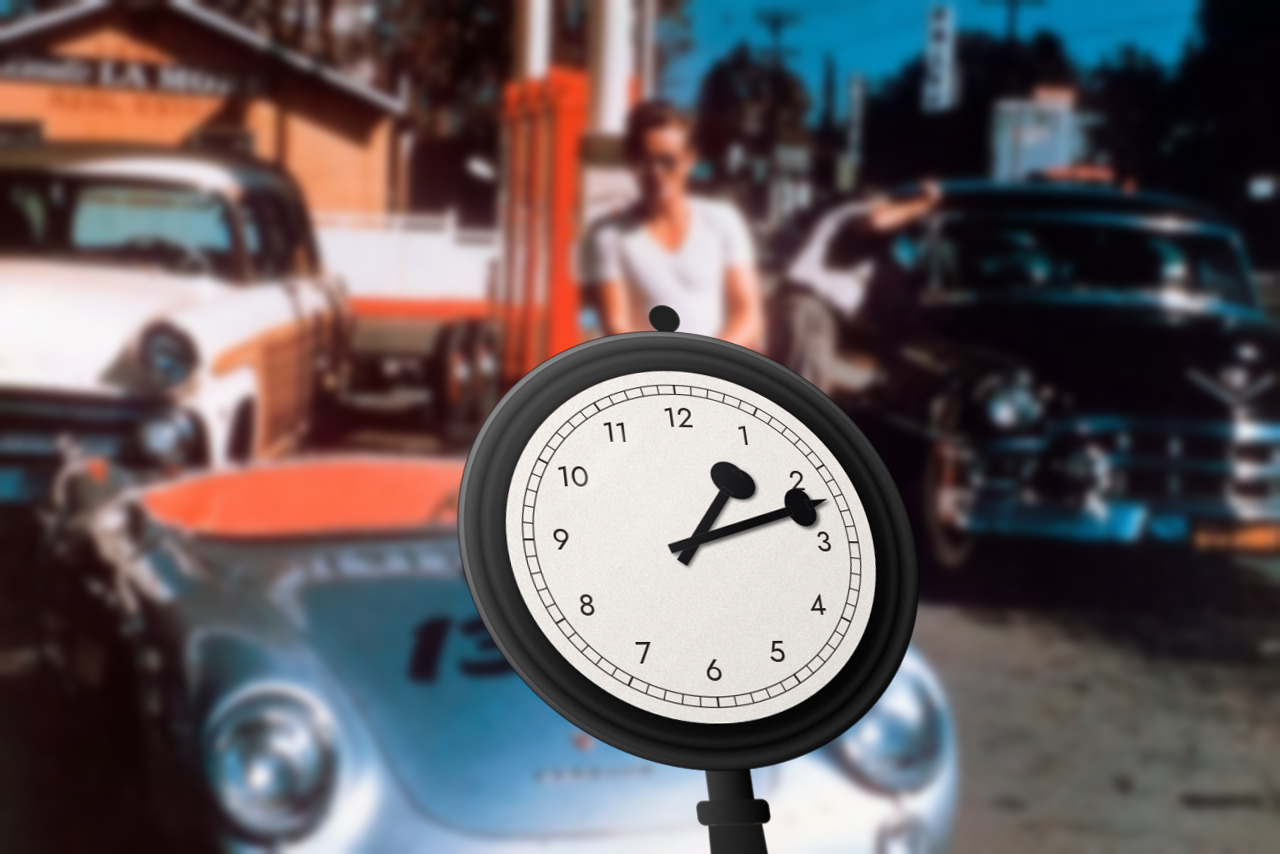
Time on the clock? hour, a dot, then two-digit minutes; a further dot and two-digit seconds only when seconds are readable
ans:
1.12
